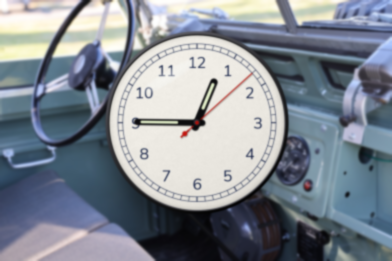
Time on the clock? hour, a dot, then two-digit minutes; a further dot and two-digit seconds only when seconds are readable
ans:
12.45.08
